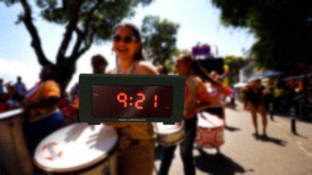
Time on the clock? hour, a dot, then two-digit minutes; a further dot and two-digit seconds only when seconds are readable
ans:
9.21
